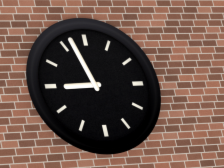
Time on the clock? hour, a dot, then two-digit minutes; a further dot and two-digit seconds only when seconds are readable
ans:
8.57
